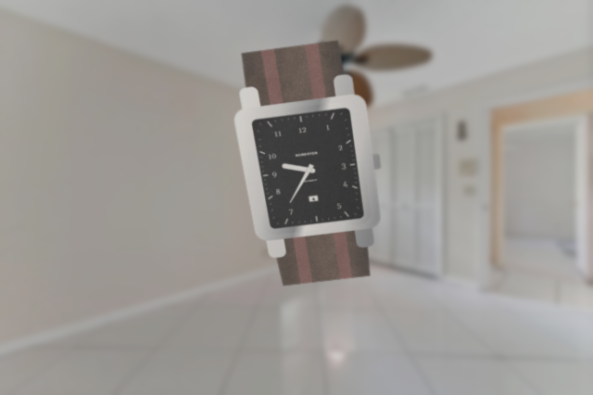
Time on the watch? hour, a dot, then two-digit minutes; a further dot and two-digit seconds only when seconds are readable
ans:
9.36
